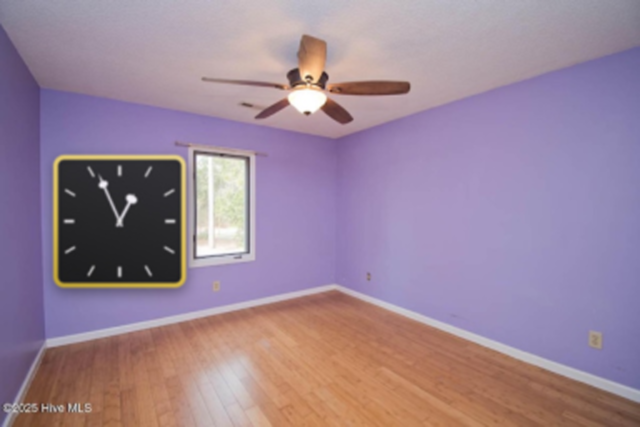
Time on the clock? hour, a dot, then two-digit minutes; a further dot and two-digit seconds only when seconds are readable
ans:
12.56
